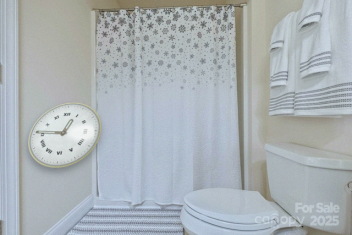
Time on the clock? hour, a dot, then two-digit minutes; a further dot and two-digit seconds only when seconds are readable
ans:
12.46
